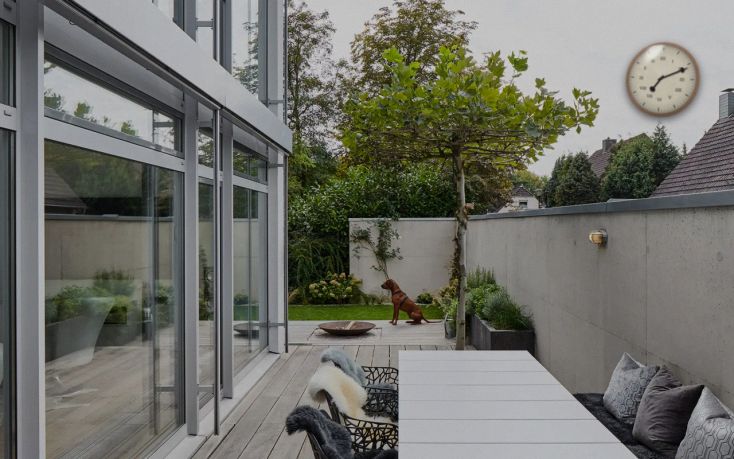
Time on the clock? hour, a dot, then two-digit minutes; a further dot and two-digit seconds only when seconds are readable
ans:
7.11
